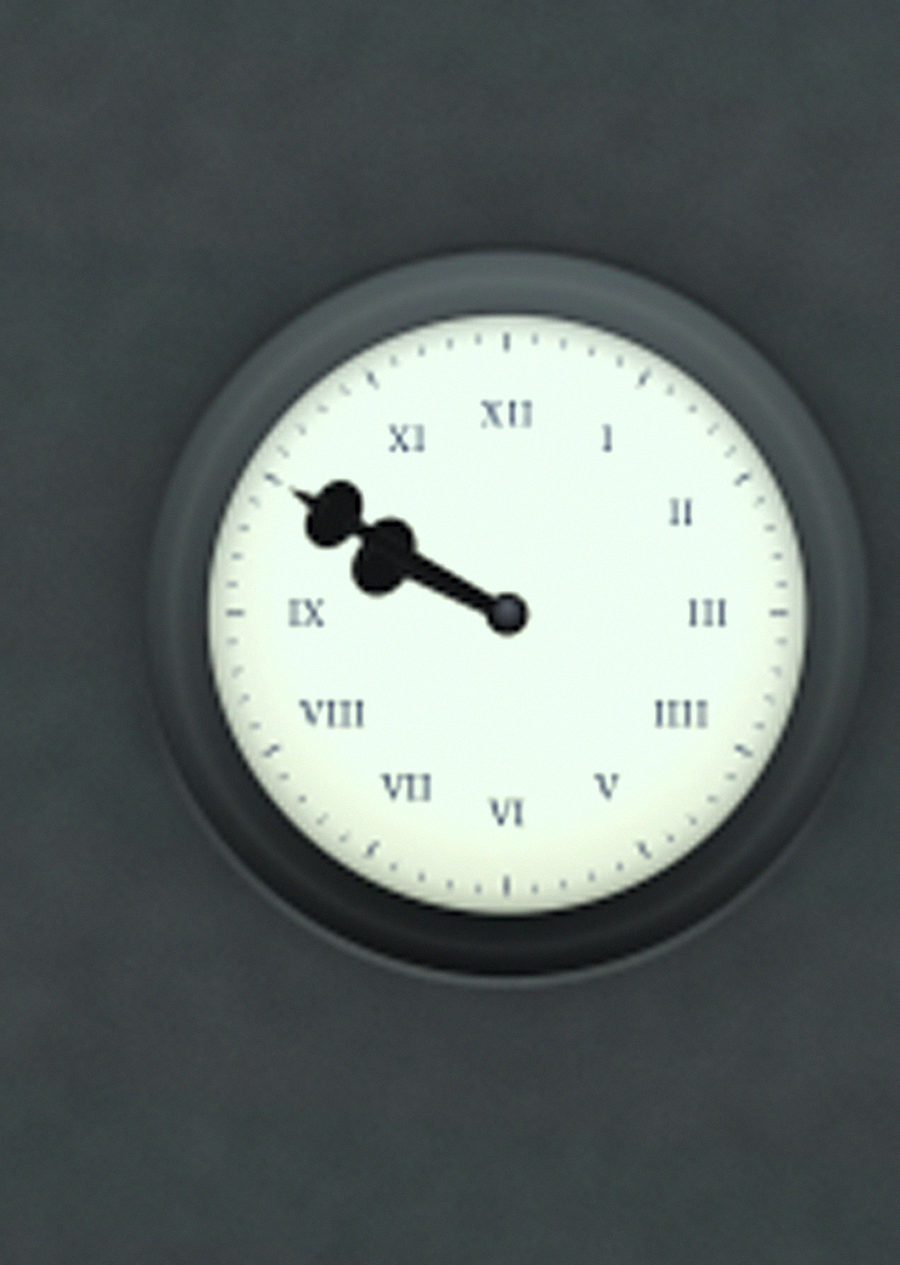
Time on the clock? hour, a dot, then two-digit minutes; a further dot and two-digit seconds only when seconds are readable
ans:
9.50
